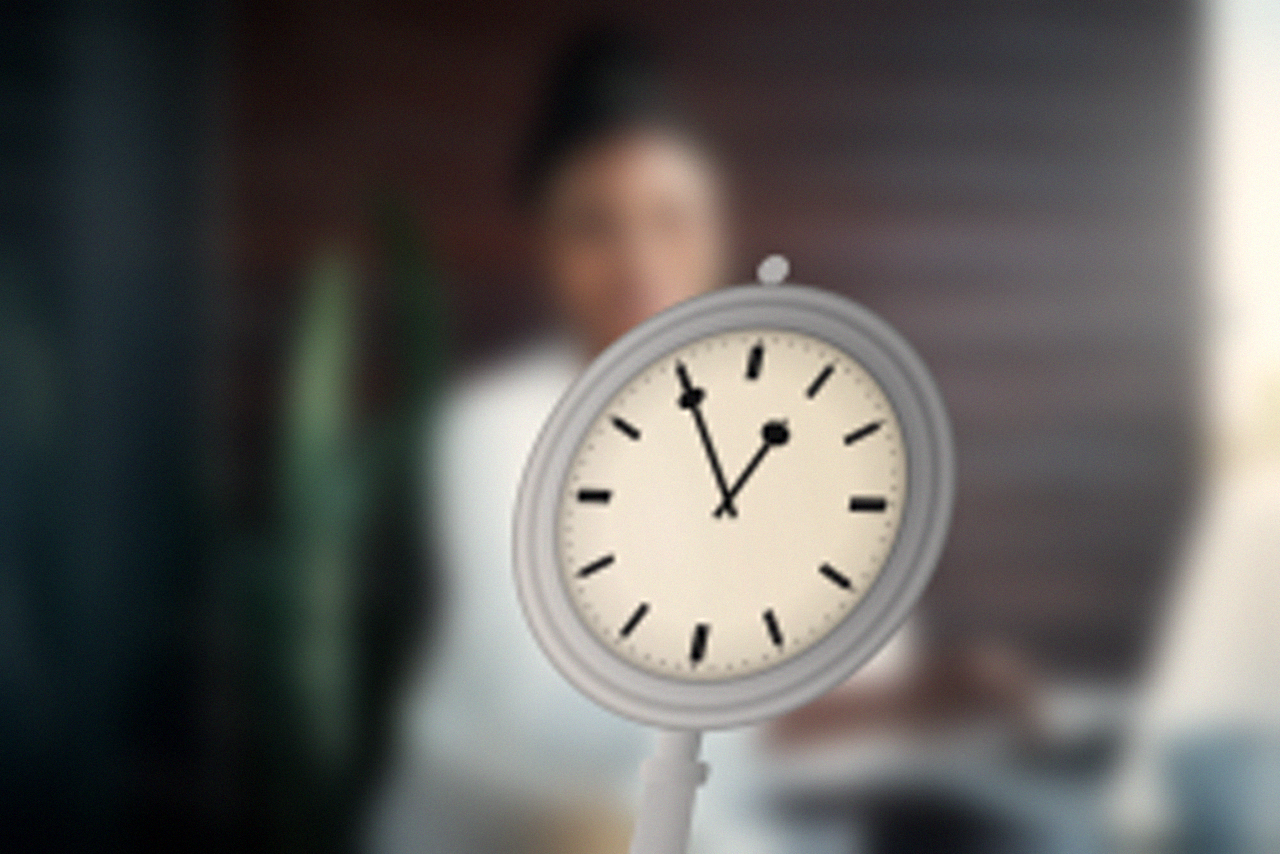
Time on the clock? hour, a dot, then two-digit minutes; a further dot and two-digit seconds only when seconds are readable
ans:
12.55
